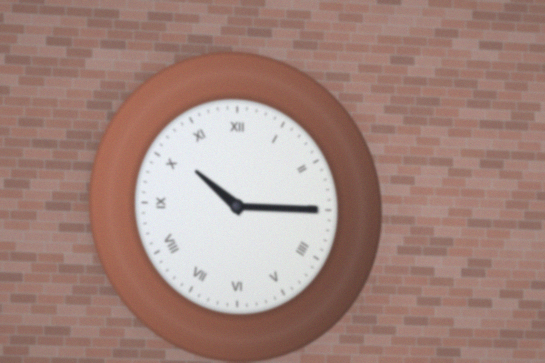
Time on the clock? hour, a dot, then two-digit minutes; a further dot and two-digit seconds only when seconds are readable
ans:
10.15
